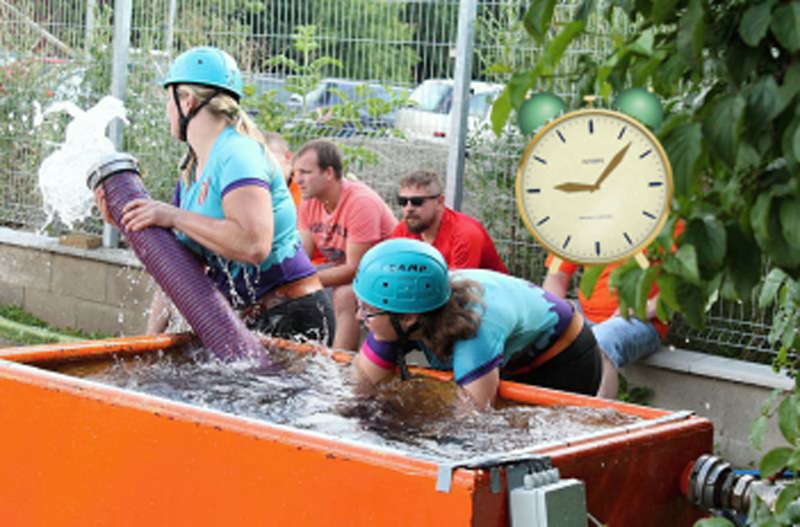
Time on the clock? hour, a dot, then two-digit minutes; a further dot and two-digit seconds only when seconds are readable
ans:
9.07
